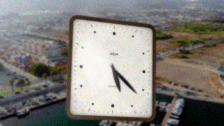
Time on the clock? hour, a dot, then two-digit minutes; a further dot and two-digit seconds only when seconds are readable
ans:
5.22
